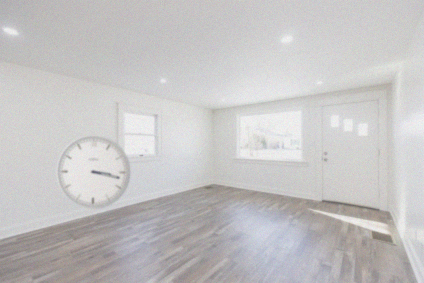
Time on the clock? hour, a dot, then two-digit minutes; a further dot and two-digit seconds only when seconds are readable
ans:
3.17
